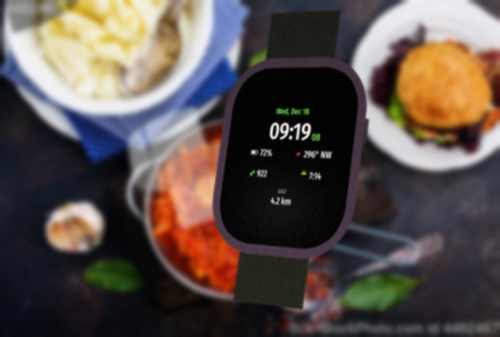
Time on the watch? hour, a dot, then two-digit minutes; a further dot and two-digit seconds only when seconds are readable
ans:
9.19
